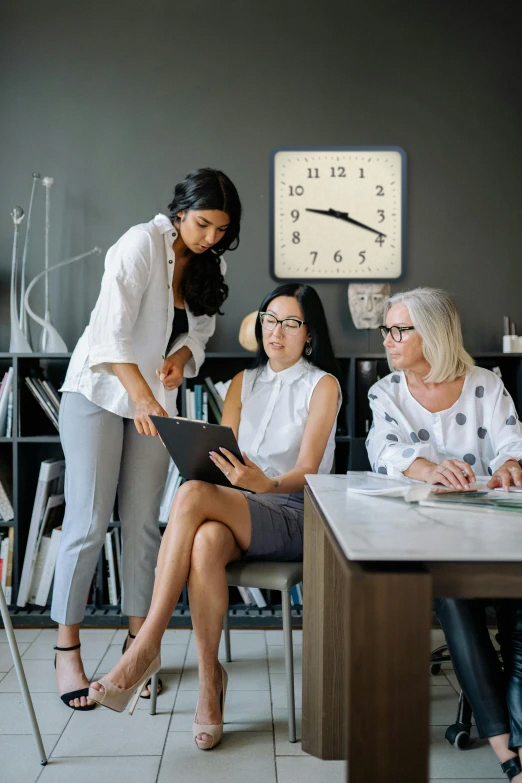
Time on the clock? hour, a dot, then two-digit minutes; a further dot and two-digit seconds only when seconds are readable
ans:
9.19
